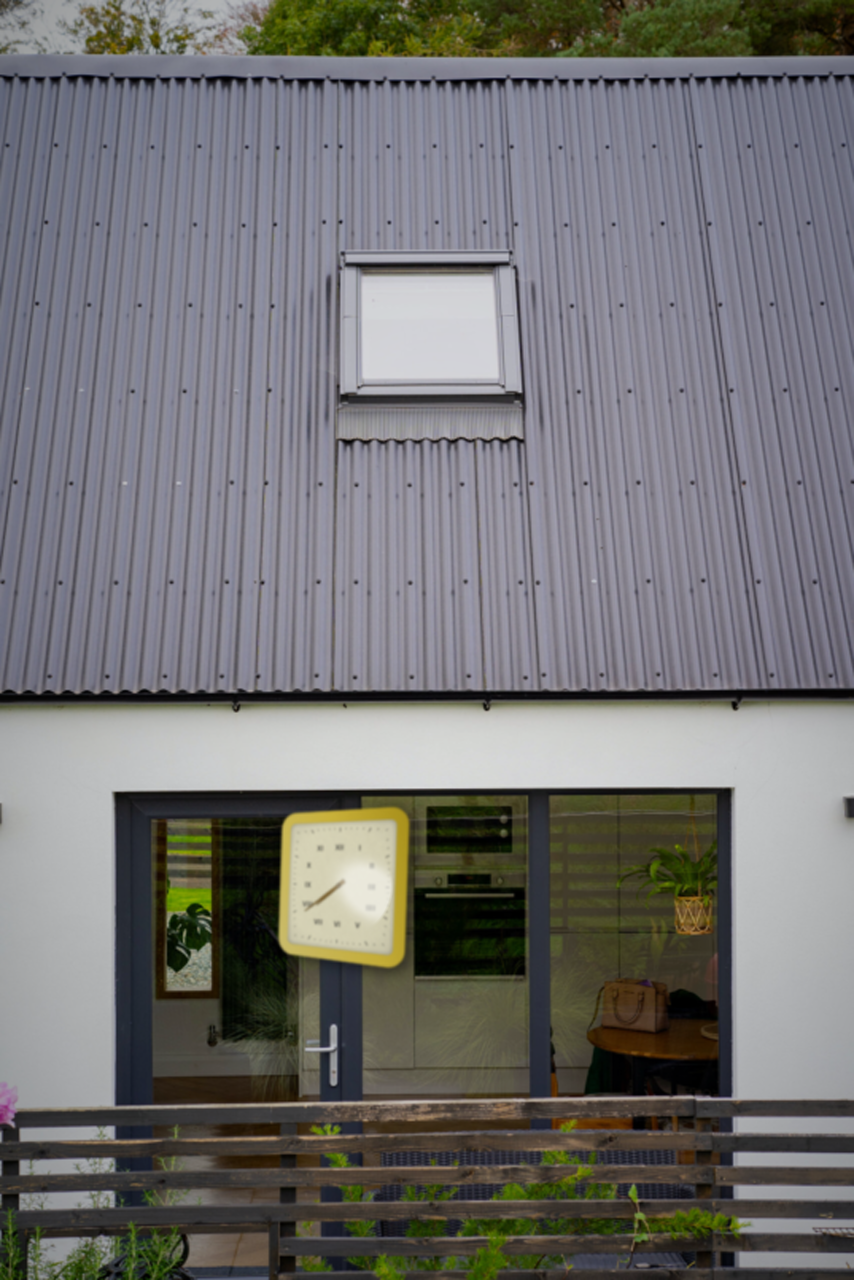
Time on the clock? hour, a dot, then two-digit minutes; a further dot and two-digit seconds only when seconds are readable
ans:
7.39
